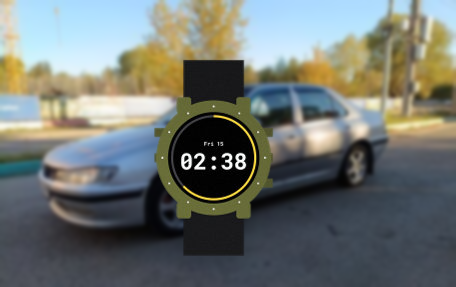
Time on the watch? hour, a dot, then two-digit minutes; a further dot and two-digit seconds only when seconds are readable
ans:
2.38
